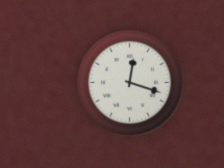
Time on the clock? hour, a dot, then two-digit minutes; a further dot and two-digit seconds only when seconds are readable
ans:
12.18
